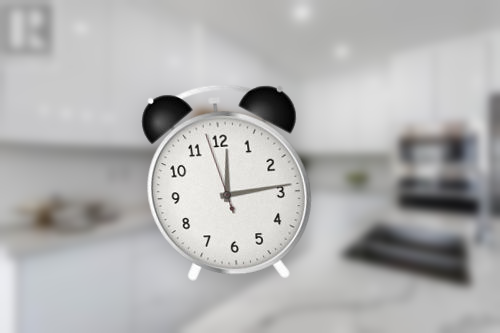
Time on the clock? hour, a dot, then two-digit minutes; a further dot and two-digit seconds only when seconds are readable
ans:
12.13.58
